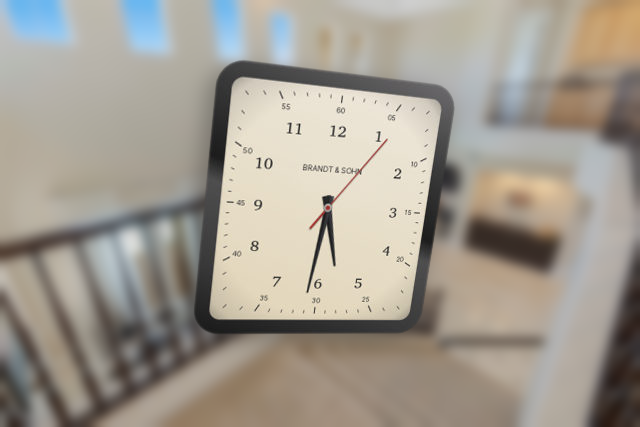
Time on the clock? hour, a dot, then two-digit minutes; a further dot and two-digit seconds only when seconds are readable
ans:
5.31.06
